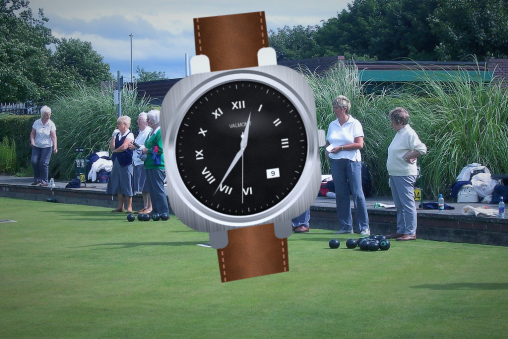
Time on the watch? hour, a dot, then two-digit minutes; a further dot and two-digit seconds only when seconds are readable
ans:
12.36.31
